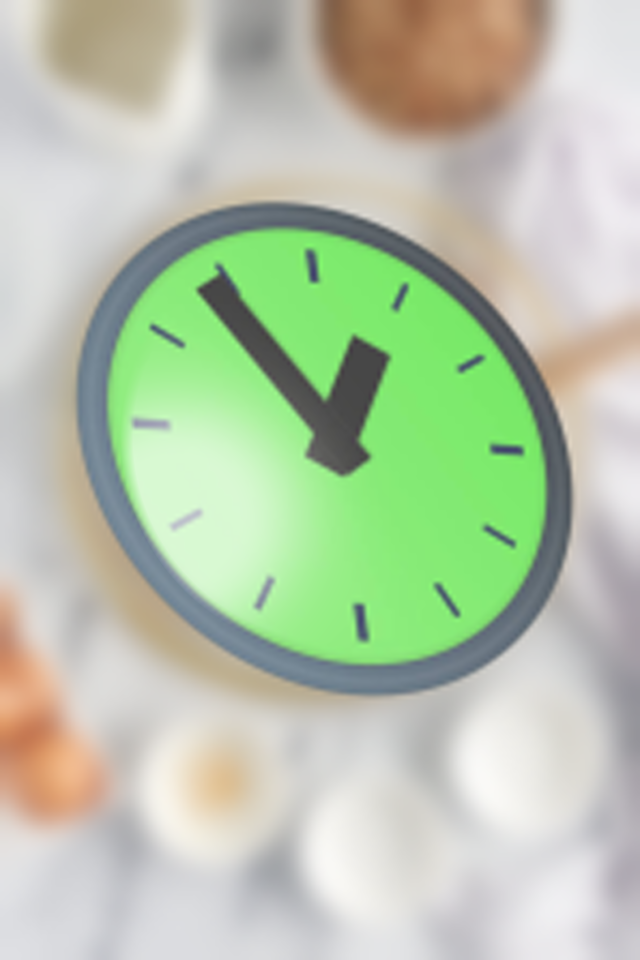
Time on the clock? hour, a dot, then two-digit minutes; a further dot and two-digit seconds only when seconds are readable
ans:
12.54
